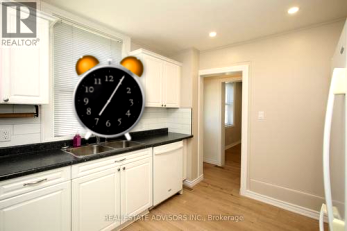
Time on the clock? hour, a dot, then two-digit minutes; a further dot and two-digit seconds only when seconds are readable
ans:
7.05
